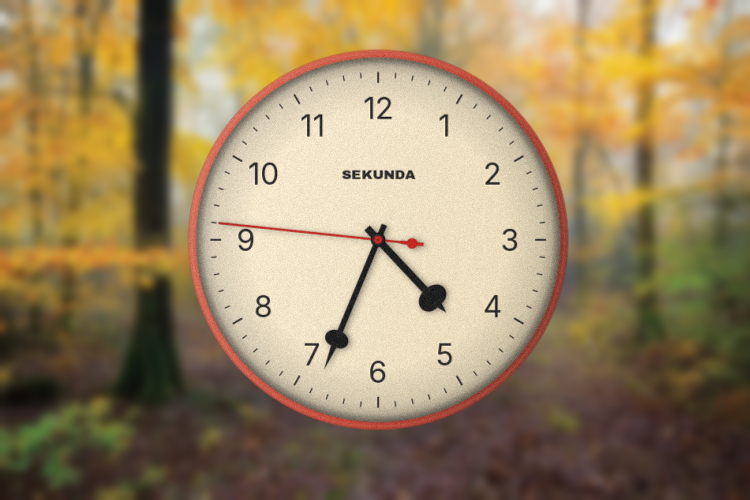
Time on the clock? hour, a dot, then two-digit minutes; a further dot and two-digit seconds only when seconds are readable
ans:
4.33.46
